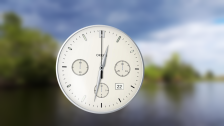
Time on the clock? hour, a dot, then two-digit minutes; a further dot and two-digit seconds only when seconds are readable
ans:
12.32
